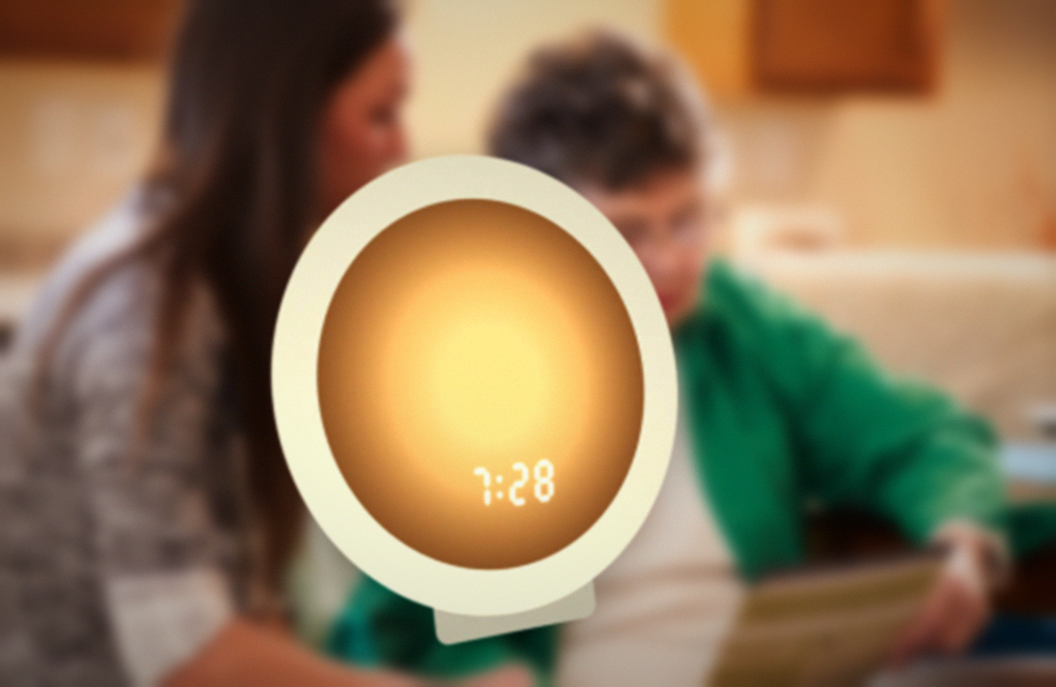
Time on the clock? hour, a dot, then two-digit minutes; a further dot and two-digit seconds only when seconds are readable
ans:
7.28
